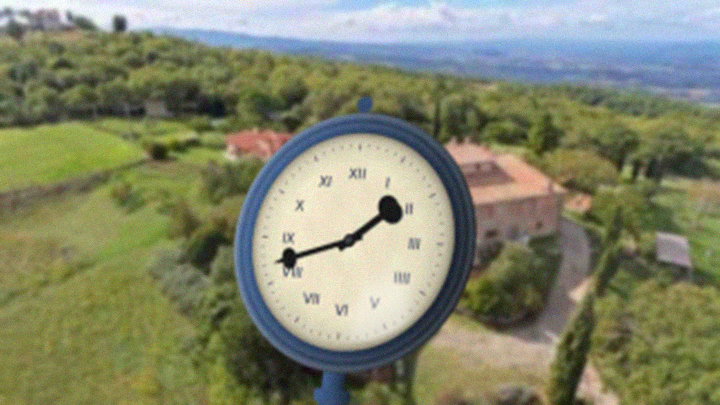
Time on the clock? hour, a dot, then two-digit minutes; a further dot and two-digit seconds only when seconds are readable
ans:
1.42
